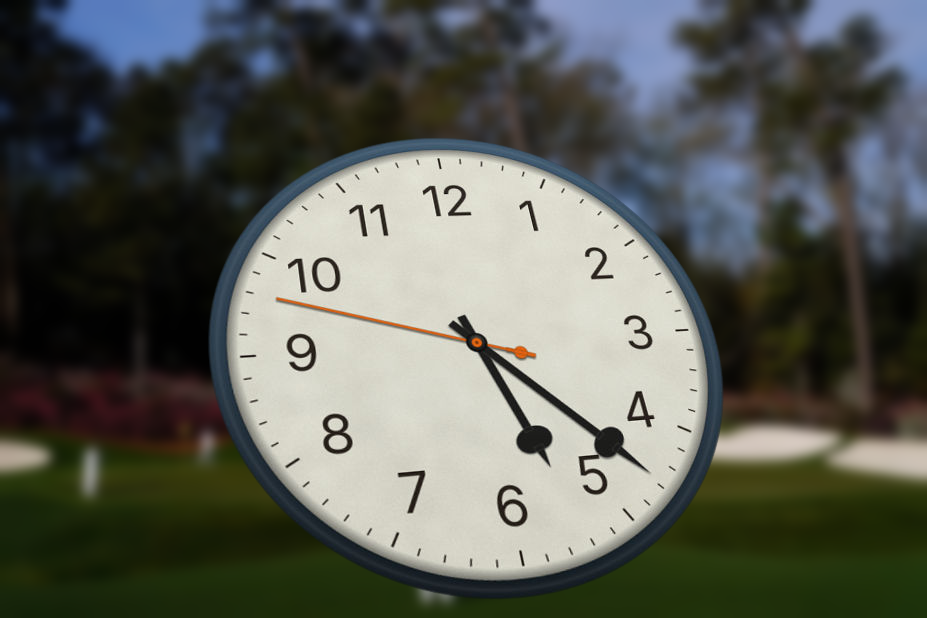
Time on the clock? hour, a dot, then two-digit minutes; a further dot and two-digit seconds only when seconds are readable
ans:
5.22.48
